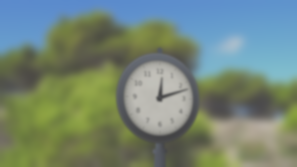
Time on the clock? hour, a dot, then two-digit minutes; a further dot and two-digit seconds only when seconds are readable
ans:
12.12
